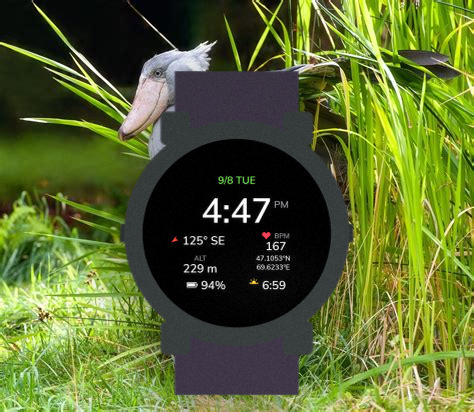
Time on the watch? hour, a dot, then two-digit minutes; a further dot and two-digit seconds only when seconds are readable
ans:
4.47
